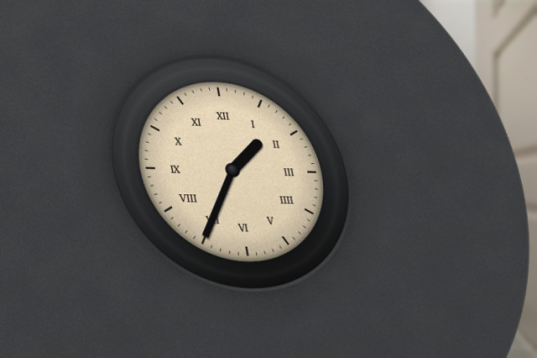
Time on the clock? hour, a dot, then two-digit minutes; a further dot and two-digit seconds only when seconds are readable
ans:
1.35
